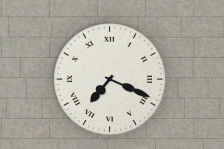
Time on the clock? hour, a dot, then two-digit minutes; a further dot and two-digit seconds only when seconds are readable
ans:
7.19
